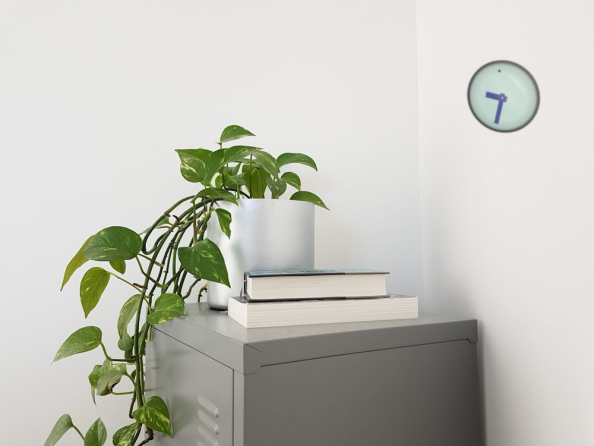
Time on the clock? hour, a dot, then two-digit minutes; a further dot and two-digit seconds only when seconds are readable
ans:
9.33
